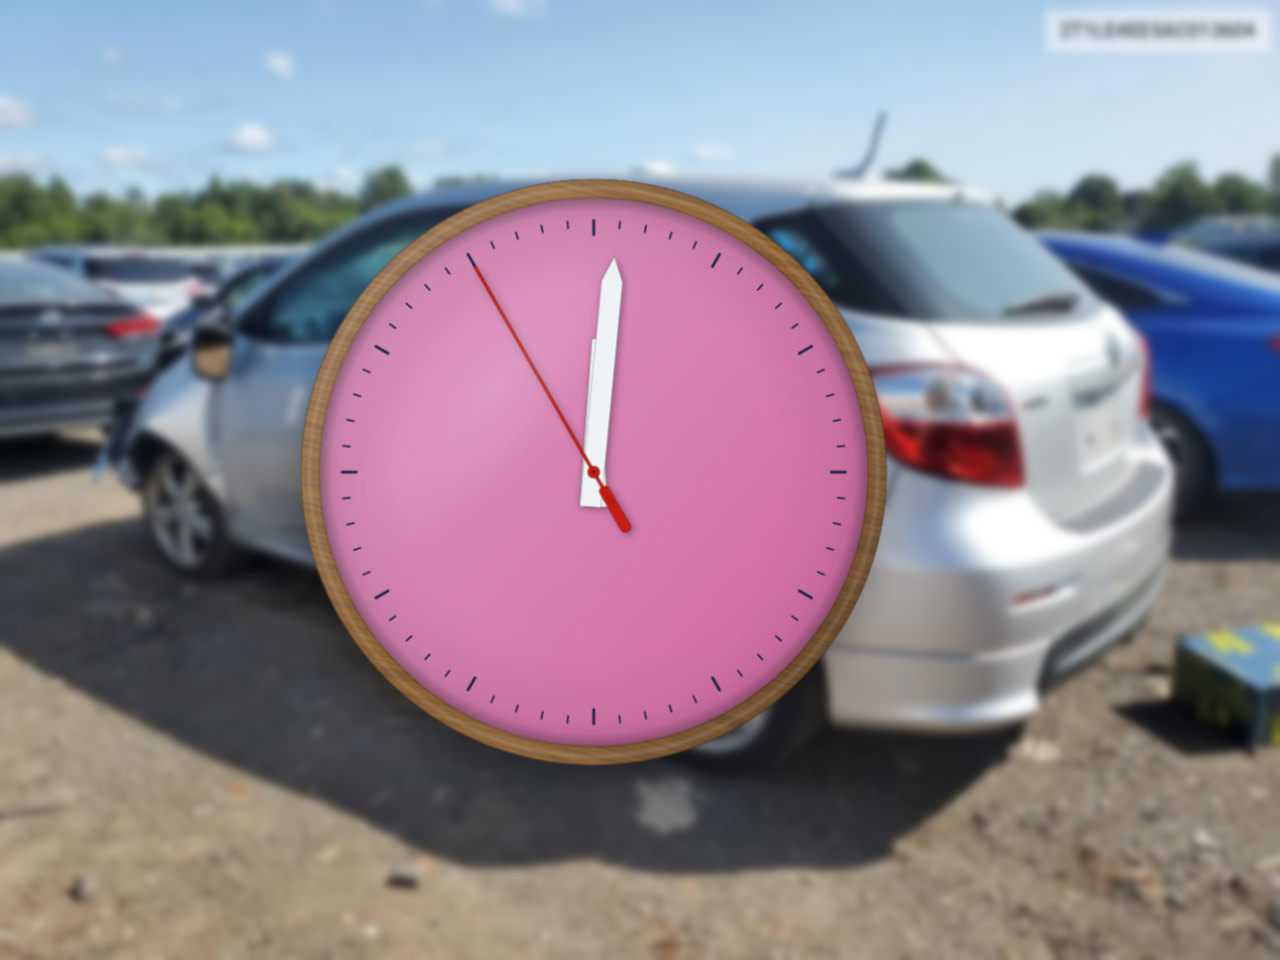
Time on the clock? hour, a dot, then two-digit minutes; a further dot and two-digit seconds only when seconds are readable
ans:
12.00.55
